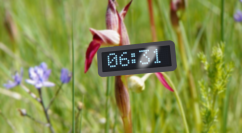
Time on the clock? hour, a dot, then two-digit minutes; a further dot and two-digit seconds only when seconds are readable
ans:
6.31
